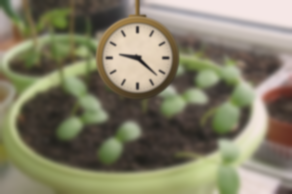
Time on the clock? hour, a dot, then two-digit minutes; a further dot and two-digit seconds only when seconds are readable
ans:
9.22
